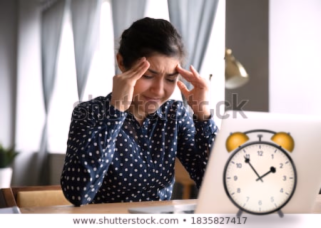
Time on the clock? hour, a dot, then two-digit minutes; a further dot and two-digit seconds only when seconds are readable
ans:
1.54
